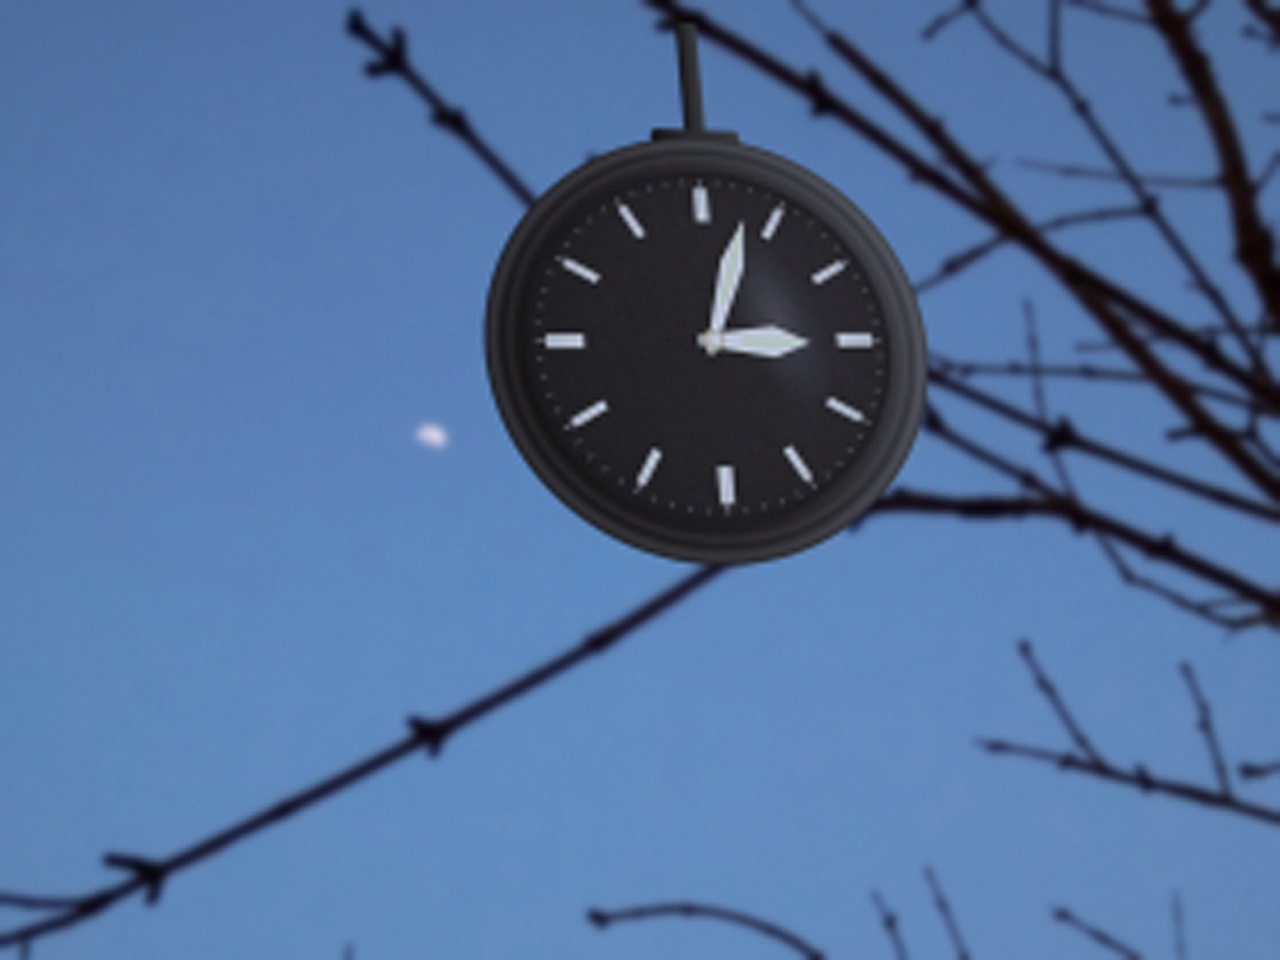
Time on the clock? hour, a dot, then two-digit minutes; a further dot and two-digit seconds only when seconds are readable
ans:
3.03
